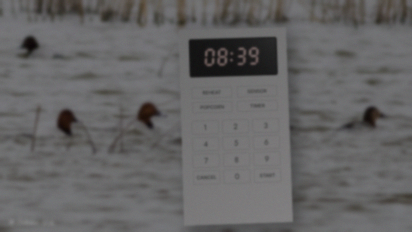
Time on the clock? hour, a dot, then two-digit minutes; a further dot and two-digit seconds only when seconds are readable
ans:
8.39
